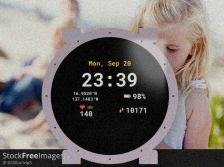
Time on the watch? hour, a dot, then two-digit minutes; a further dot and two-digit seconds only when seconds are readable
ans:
23.39
